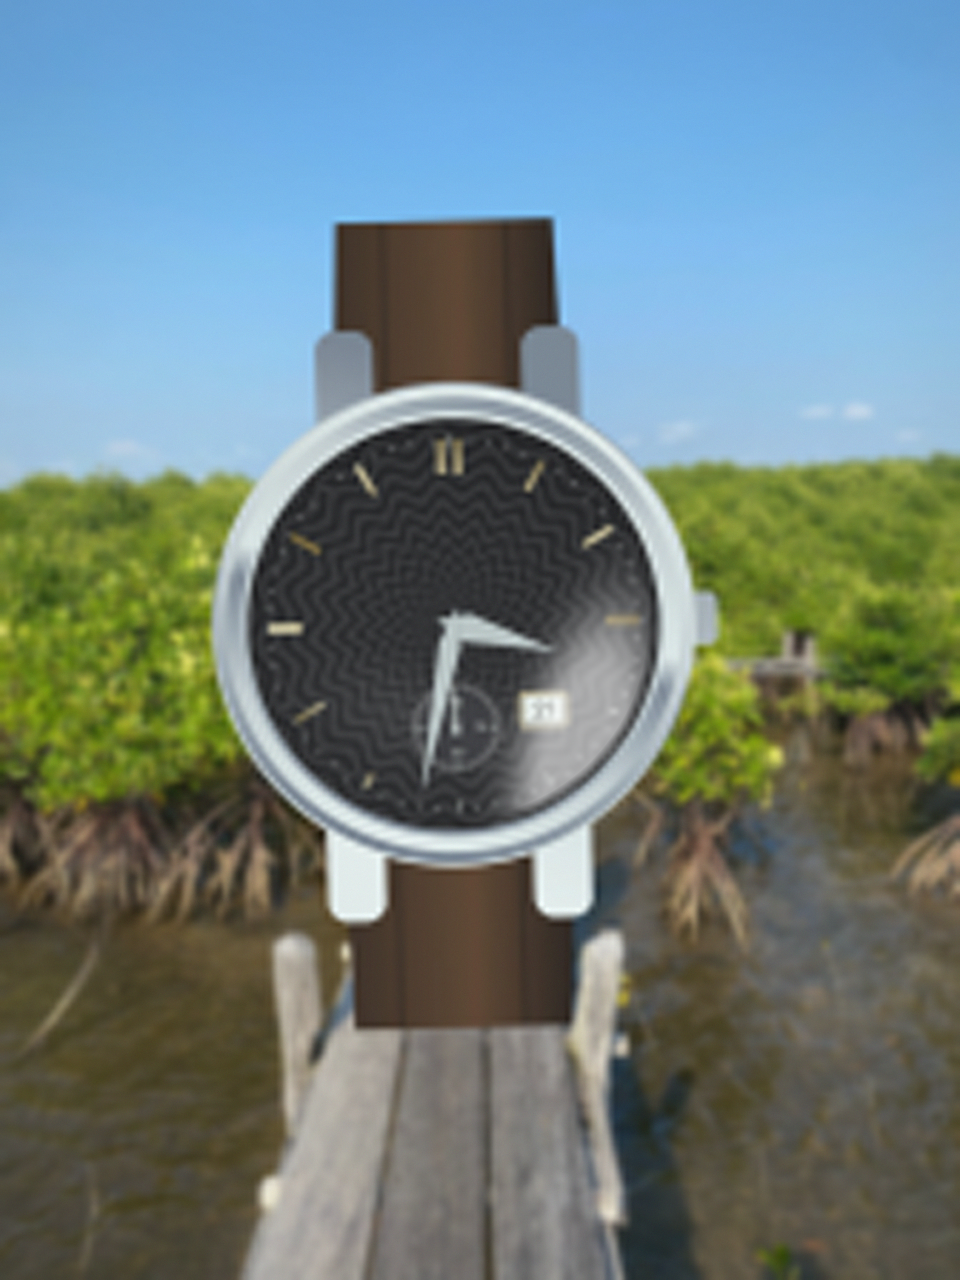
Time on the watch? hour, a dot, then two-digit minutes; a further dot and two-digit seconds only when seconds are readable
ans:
3.32
